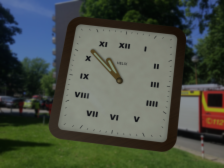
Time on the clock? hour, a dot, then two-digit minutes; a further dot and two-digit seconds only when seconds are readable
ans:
10.52
